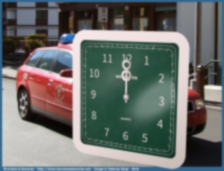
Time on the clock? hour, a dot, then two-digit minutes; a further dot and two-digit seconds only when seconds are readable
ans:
12.00
